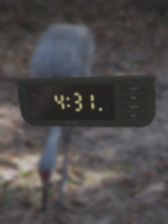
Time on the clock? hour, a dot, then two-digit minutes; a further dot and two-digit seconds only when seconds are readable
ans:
4.31
